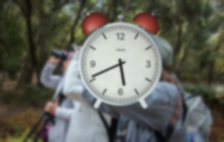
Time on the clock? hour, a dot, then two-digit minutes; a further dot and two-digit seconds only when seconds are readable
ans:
5.41
